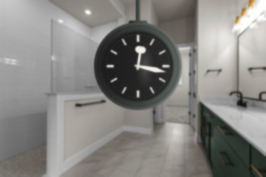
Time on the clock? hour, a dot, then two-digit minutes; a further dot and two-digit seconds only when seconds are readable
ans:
12.17
